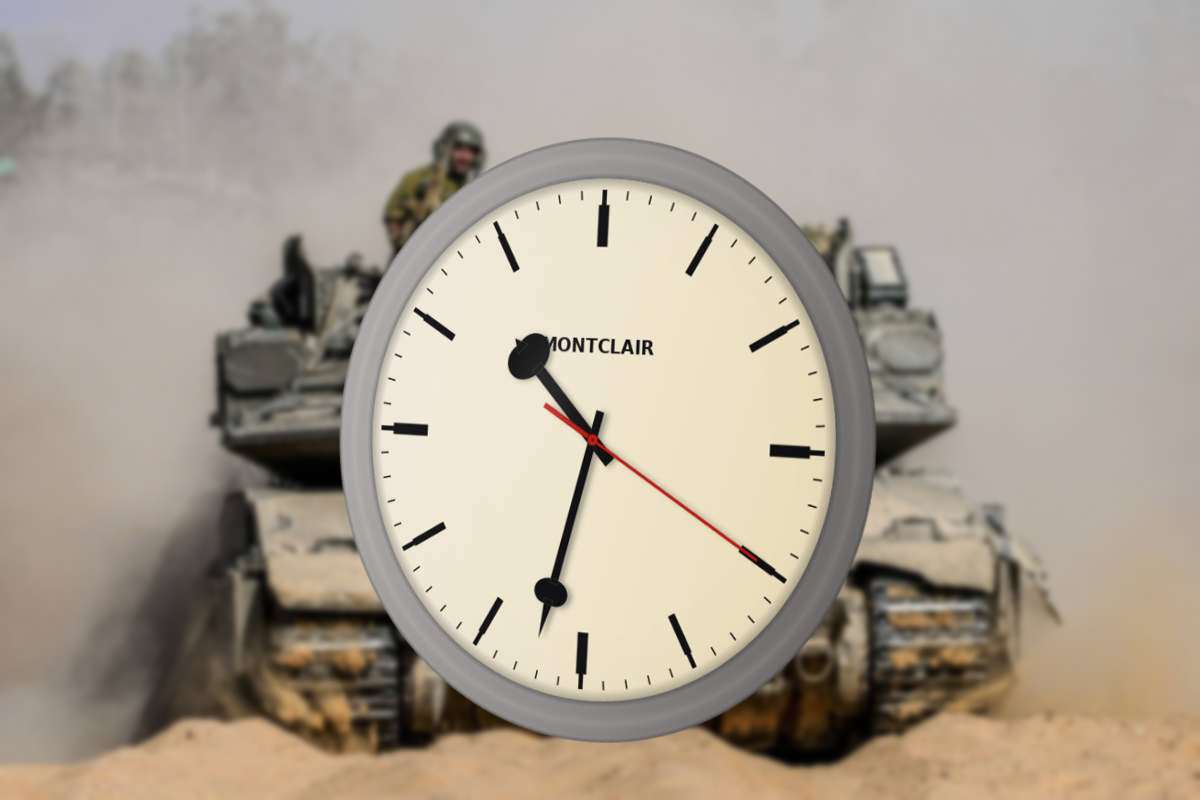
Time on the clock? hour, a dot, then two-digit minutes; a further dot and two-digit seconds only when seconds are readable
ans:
10.32.20
